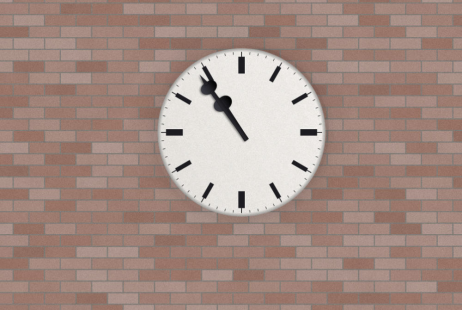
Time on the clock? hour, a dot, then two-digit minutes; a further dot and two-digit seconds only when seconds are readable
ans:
10.54
